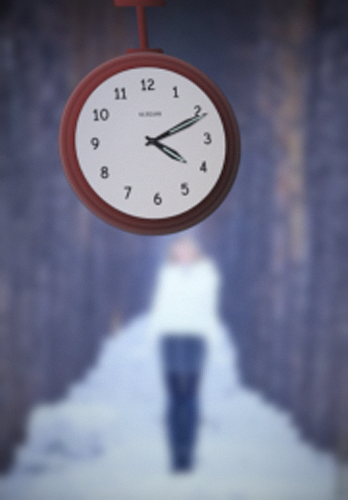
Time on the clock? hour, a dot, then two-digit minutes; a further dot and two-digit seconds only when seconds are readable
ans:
4.11
